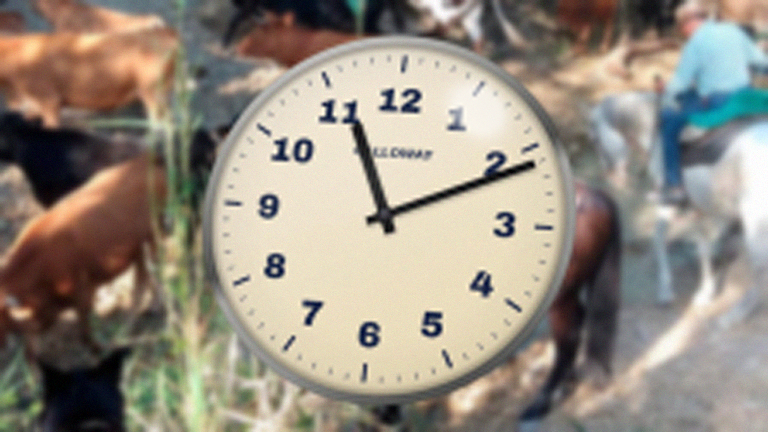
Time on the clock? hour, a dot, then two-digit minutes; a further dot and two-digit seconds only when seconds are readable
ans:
11.11
